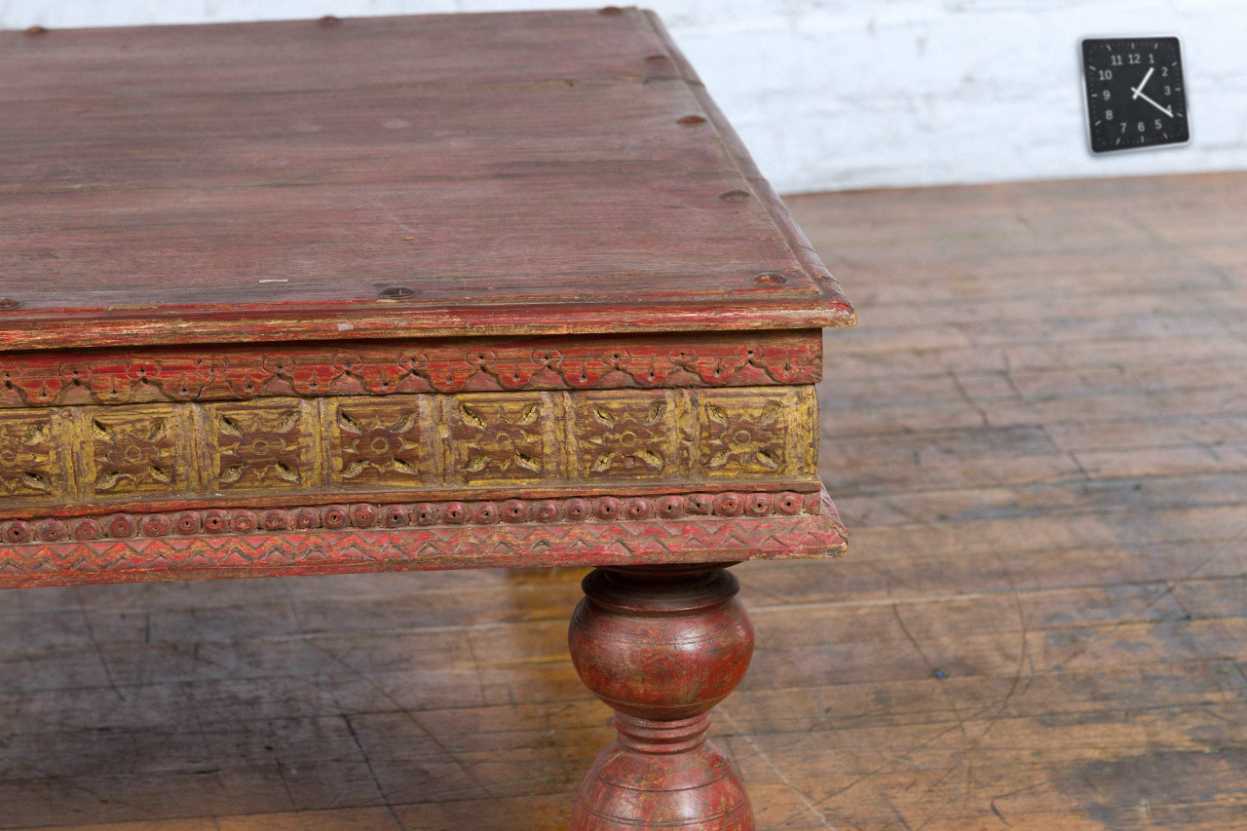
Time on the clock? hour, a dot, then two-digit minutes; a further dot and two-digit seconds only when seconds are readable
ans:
1.21
